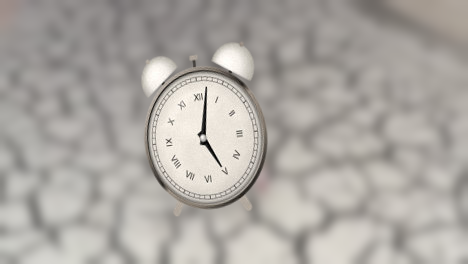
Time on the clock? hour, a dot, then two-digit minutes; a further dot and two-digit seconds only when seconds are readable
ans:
5.02
